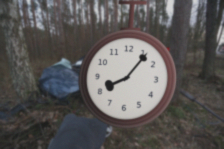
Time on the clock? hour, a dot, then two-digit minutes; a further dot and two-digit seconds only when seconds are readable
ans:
8.06
